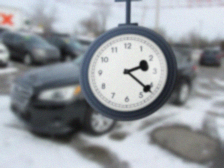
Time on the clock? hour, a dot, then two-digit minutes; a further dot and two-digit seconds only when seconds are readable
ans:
2.22
